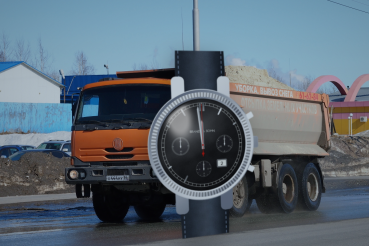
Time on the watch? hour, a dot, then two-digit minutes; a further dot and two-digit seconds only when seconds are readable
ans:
11.59
